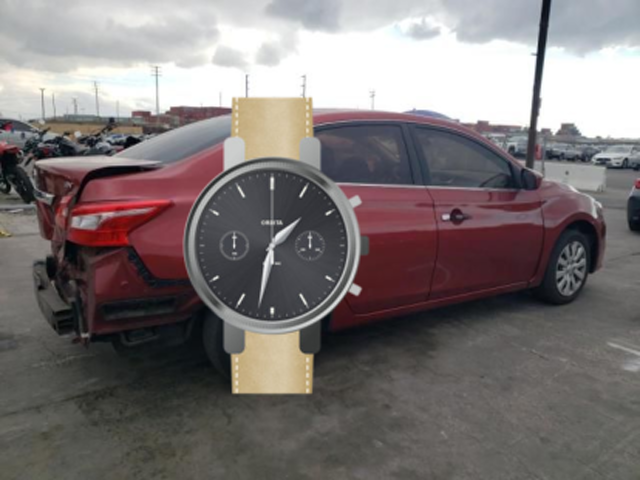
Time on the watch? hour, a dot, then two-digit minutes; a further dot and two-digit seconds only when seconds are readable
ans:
1.32
